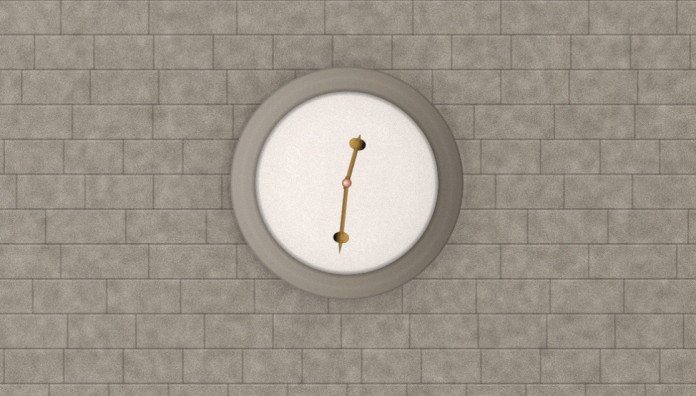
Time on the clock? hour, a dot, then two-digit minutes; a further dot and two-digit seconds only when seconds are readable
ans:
12.31
